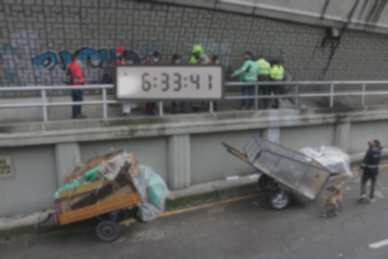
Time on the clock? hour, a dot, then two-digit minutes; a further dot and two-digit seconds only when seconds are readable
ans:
6.33.41
